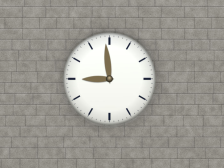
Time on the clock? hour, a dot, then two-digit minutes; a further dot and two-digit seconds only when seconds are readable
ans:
8.59
